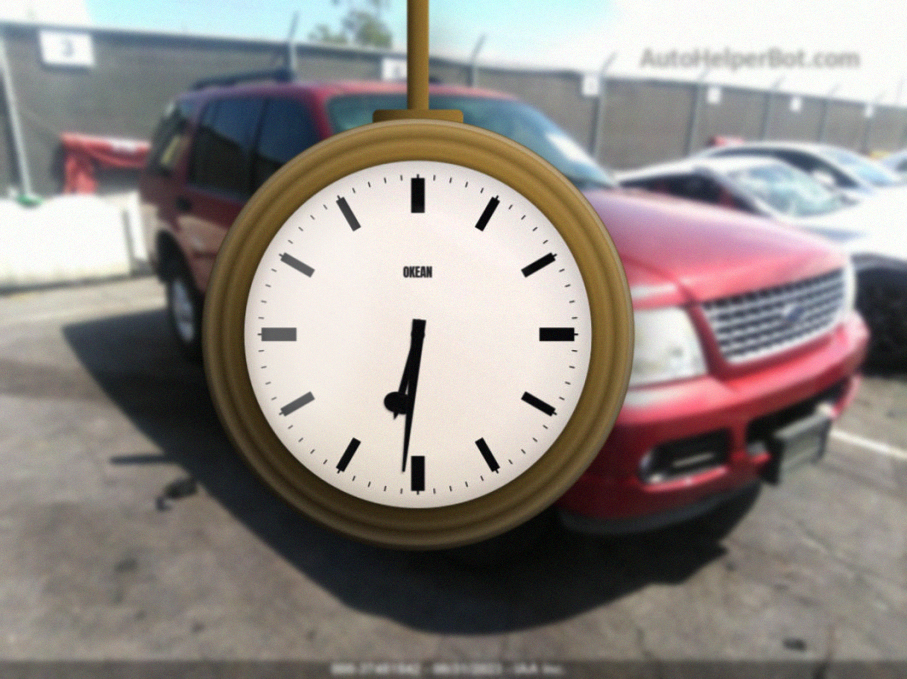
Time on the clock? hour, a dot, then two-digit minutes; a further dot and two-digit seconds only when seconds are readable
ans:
6.31
